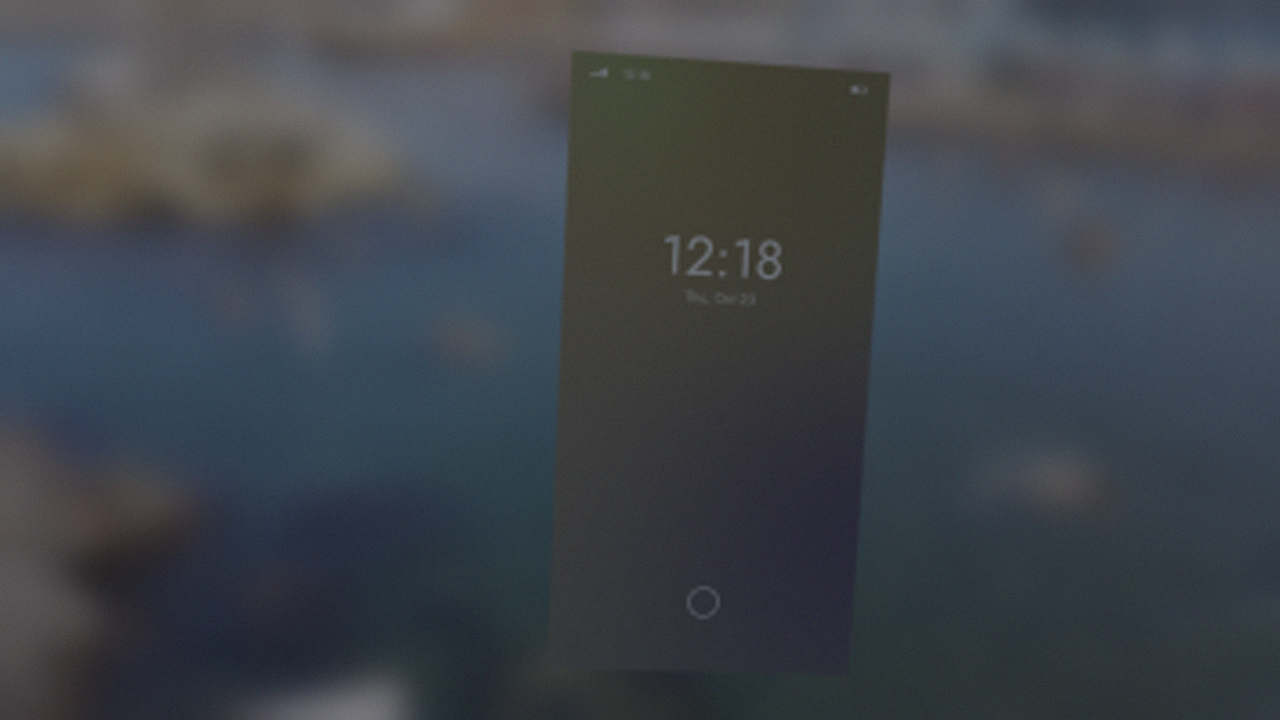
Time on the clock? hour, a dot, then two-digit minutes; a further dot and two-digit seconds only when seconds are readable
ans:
12.18
